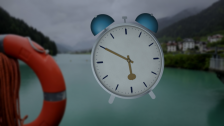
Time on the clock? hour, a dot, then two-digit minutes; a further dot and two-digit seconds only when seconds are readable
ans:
5.50
